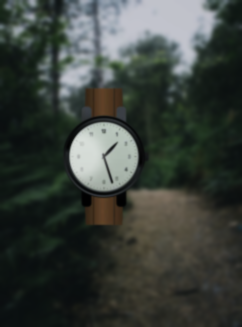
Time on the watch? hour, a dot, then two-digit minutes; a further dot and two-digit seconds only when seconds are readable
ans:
1.27
